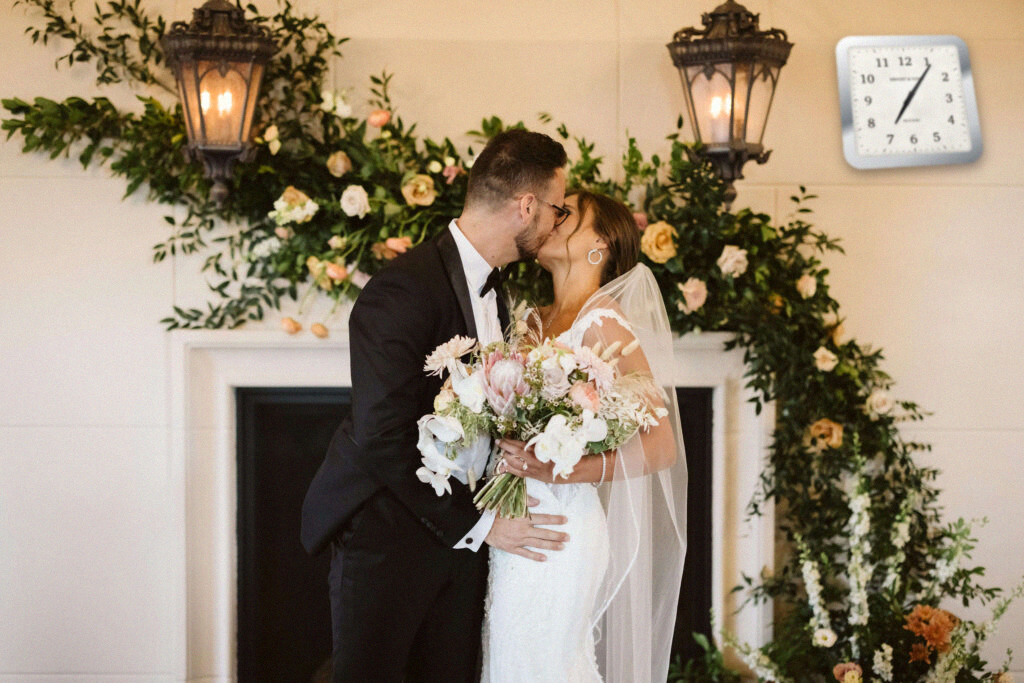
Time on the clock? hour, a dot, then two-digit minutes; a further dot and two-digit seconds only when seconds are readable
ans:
7.06
